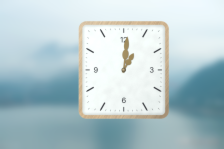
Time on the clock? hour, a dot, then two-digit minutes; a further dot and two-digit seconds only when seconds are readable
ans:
1.01
